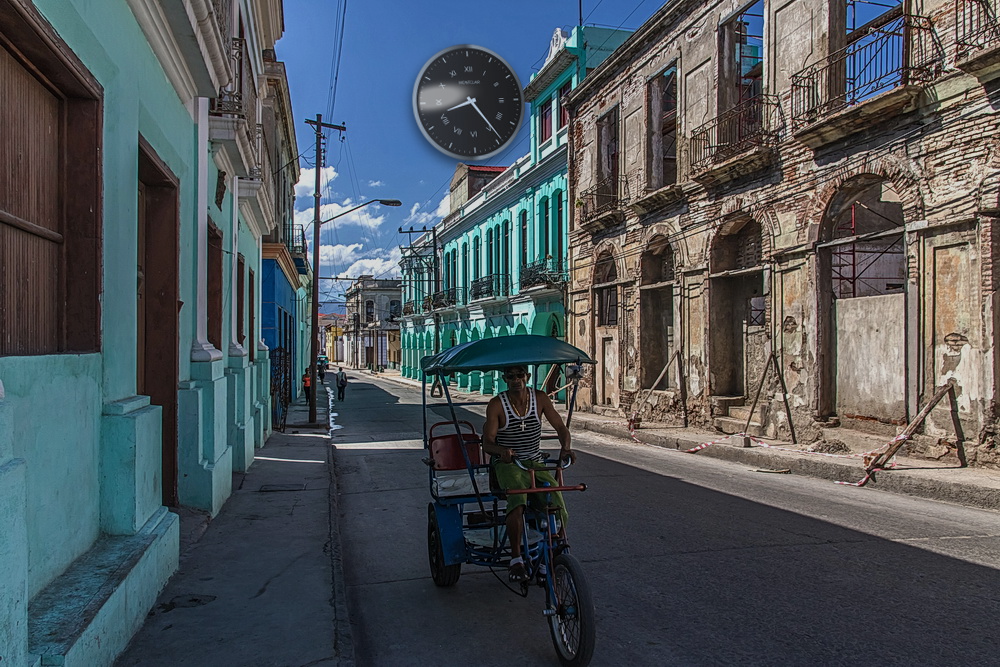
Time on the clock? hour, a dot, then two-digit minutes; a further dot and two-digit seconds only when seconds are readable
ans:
8.24
